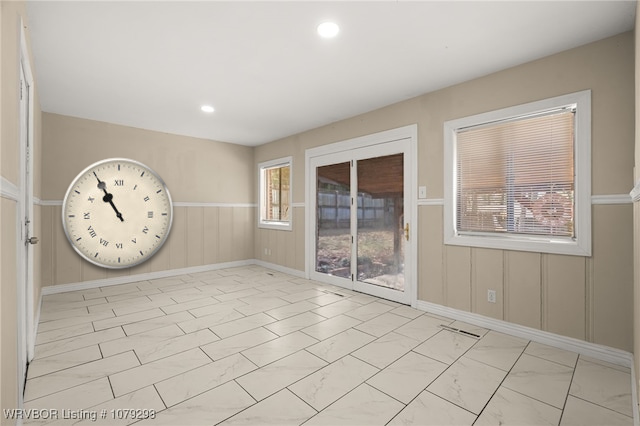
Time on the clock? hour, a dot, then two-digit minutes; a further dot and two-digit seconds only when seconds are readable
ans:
10.55
